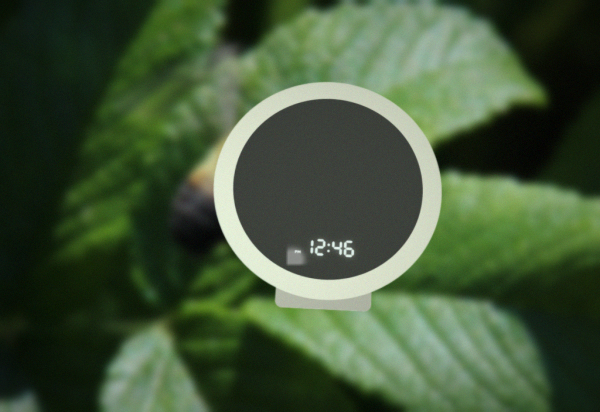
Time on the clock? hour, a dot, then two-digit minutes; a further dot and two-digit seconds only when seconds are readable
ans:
12.46
